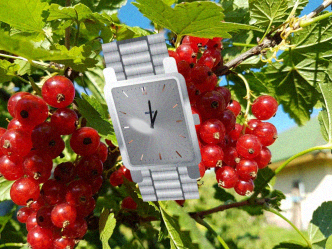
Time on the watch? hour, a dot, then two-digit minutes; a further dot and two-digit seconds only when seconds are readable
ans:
1.01
